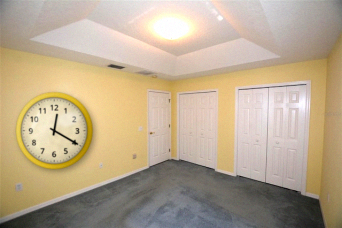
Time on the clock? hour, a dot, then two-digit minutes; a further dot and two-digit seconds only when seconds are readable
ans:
12.20
